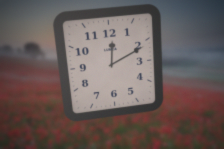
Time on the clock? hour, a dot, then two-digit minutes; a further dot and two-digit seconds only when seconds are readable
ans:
12.11
